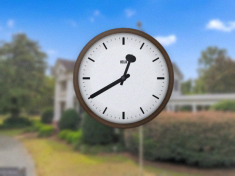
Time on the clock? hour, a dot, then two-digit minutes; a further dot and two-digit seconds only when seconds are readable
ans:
12.40
